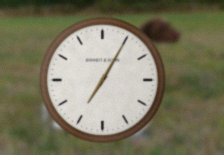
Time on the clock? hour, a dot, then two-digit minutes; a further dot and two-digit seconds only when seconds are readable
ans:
7.05
